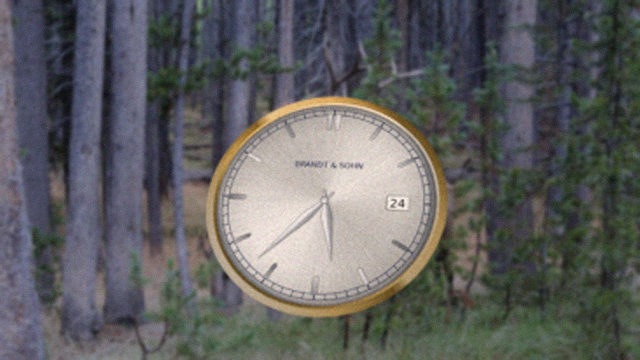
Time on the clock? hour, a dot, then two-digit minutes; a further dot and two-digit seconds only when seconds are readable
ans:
5.37
